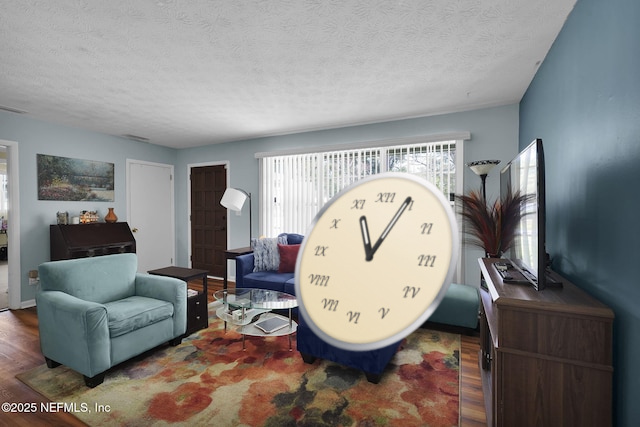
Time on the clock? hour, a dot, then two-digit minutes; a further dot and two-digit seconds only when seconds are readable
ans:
11.04
